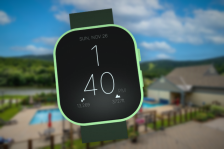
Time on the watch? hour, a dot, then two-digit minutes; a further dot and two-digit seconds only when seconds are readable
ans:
1.40
